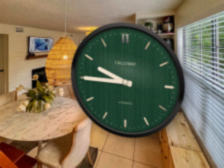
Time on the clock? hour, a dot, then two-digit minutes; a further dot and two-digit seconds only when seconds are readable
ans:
9.45
